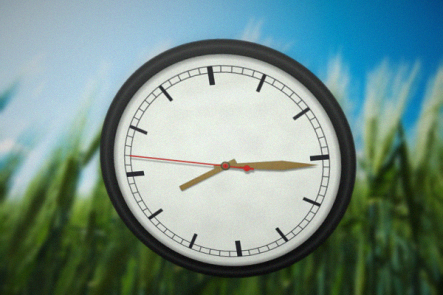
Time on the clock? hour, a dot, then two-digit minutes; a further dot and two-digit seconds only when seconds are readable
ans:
8.15.47
